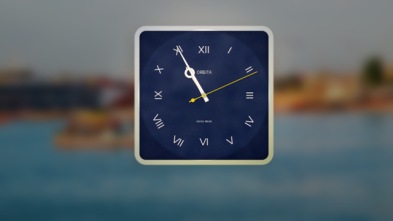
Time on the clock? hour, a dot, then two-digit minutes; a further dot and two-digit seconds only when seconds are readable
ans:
10.55.11
